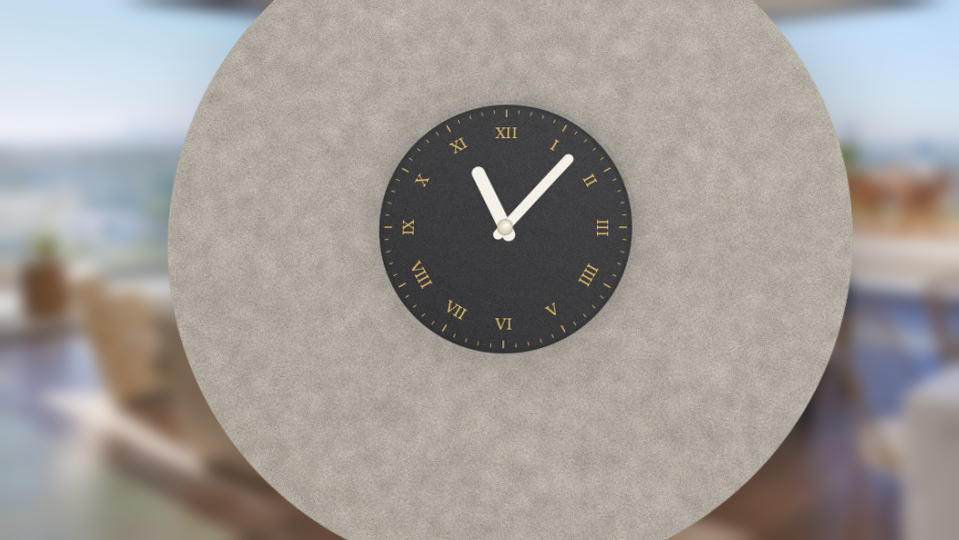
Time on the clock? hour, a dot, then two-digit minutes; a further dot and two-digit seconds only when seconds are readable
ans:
11.07
